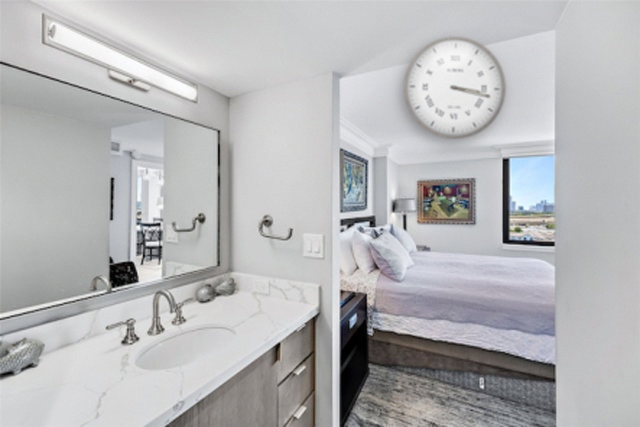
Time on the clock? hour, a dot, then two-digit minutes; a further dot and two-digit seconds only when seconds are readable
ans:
3.17
